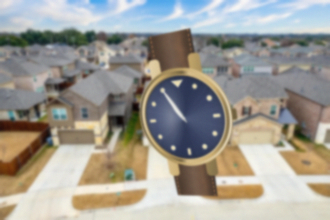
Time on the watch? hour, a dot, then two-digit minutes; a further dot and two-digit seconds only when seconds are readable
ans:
10.55
